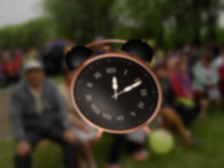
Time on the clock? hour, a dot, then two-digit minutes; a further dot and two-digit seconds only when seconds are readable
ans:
12.11
